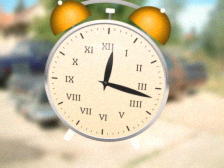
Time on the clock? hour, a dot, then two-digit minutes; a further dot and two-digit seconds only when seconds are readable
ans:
12.17
